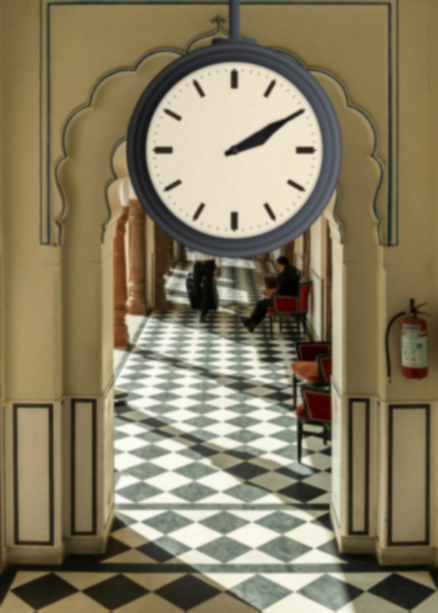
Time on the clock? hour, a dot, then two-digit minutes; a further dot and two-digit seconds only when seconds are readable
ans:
2.10
